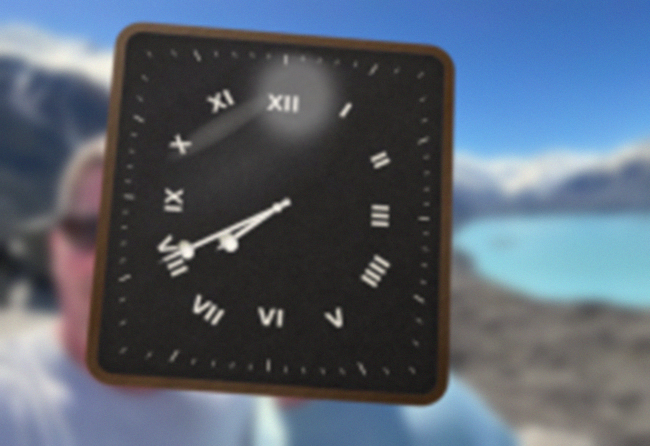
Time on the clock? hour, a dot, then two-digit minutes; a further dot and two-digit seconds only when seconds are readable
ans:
7.40
